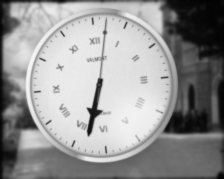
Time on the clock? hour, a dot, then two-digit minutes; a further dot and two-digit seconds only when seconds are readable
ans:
6.33.02
